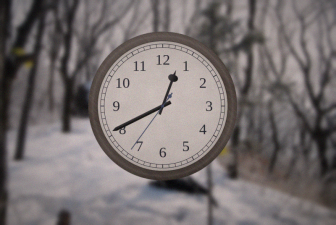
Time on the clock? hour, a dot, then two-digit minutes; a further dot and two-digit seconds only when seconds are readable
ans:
12.40.36
